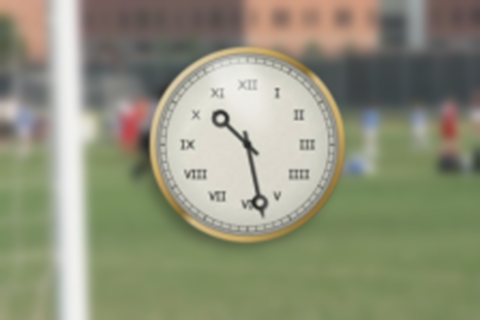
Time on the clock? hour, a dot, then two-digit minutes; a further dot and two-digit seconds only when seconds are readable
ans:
10.28
